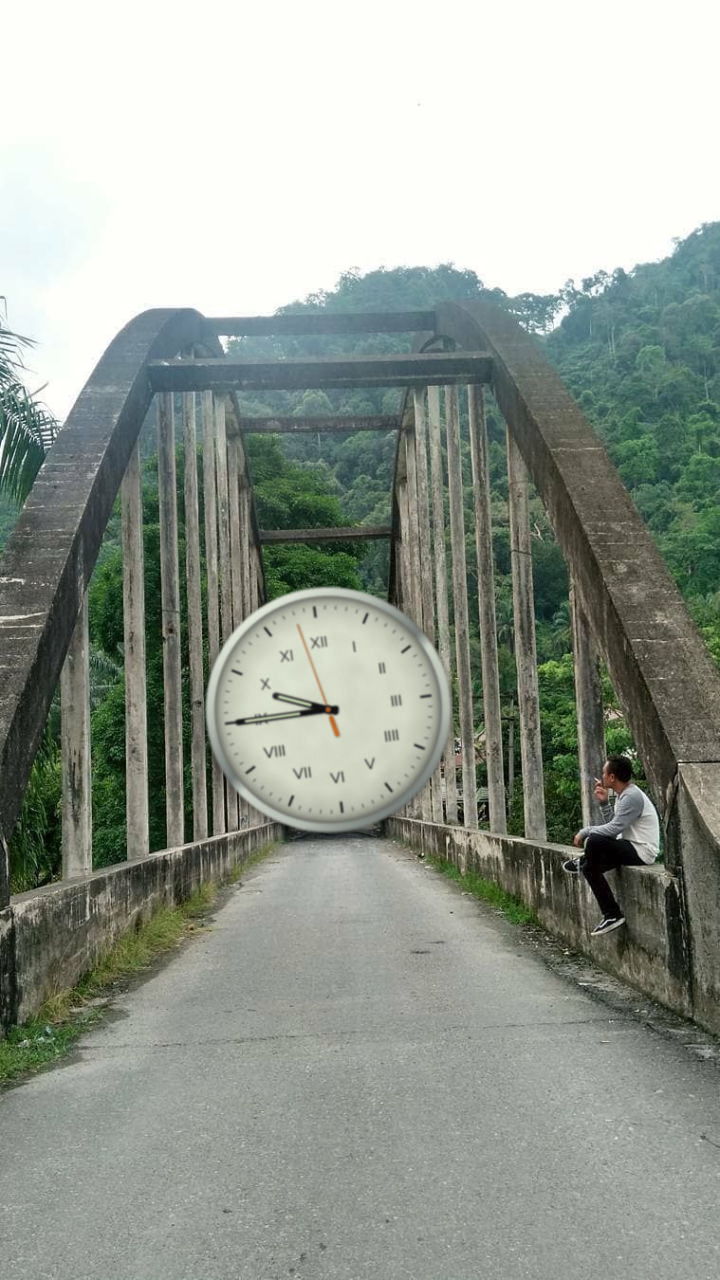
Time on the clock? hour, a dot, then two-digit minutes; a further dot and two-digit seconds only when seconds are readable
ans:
9.44.58
